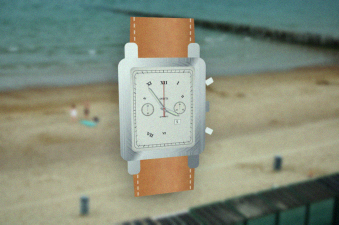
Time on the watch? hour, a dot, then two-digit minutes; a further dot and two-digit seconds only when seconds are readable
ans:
3.54
